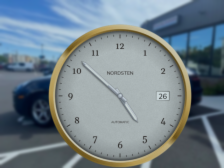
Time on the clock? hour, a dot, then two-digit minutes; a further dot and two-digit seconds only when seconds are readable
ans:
4.52
